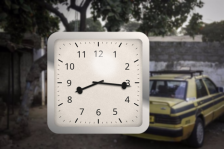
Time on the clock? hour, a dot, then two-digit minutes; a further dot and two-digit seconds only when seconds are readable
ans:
8.16
